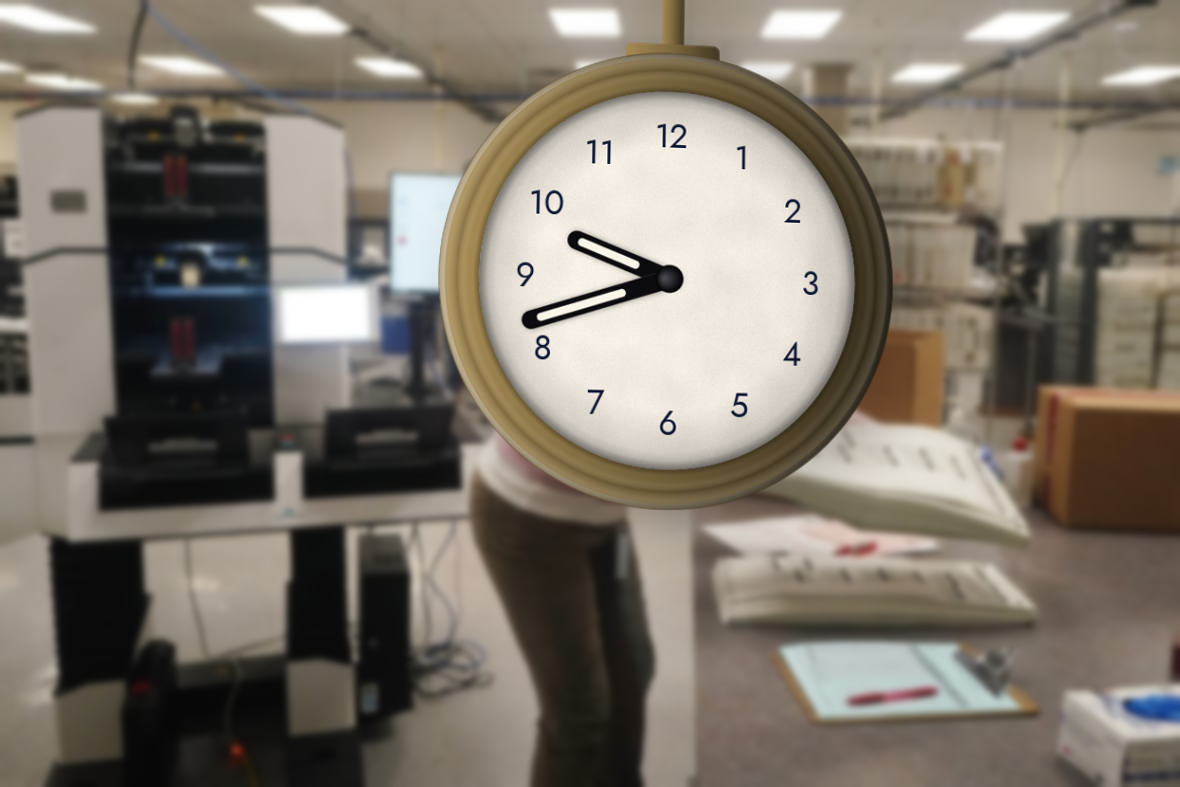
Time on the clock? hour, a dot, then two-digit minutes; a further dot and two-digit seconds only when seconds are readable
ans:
9.42
